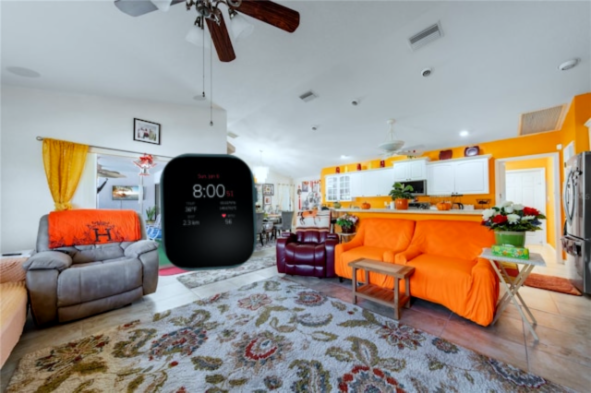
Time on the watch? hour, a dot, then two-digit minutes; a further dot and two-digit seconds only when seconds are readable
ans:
8.00
